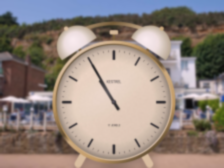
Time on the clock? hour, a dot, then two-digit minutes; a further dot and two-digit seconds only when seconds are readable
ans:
10.55
